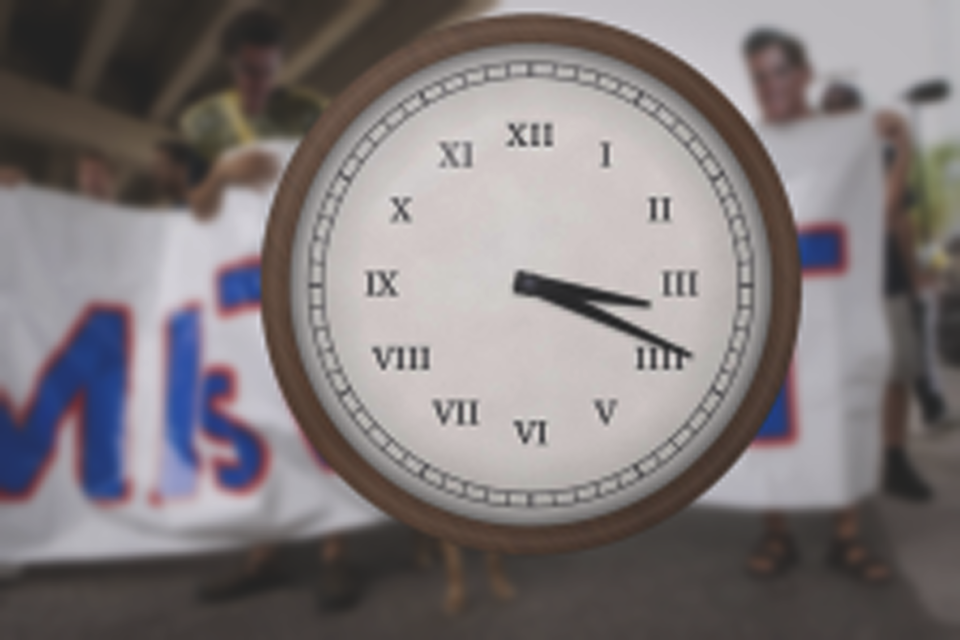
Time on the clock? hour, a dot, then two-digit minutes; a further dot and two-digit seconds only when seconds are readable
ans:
3.19
